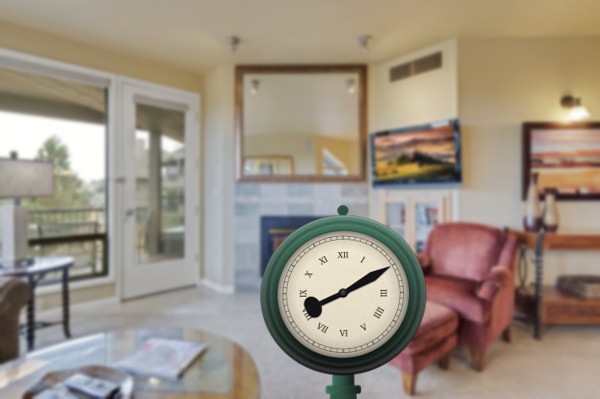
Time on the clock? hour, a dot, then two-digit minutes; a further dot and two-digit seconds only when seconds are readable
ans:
8.10
